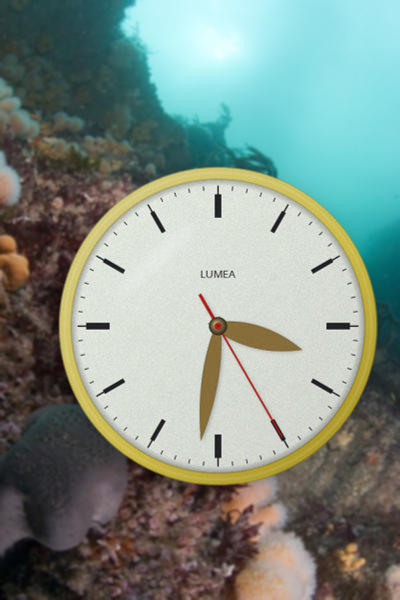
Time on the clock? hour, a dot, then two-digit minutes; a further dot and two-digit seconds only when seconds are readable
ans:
3.31.25
